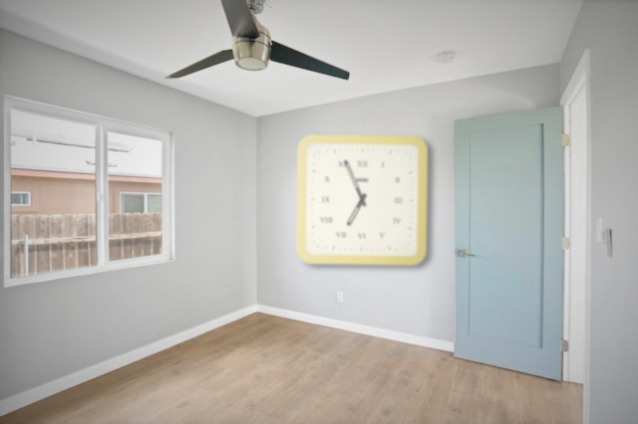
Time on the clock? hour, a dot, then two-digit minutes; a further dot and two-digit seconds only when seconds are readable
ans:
6.56
